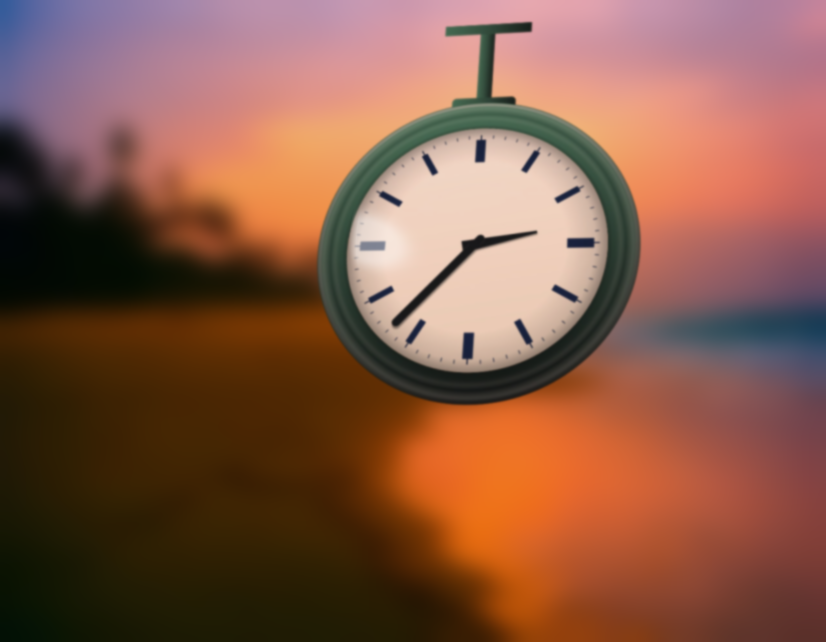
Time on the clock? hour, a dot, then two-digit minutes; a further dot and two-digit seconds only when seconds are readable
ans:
2.37
